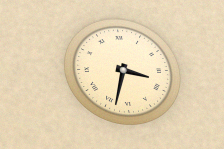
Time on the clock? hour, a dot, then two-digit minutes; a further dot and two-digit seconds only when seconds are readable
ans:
3.33
